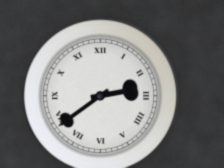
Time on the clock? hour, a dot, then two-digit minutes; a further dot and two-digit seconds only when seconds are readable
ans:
2.39
